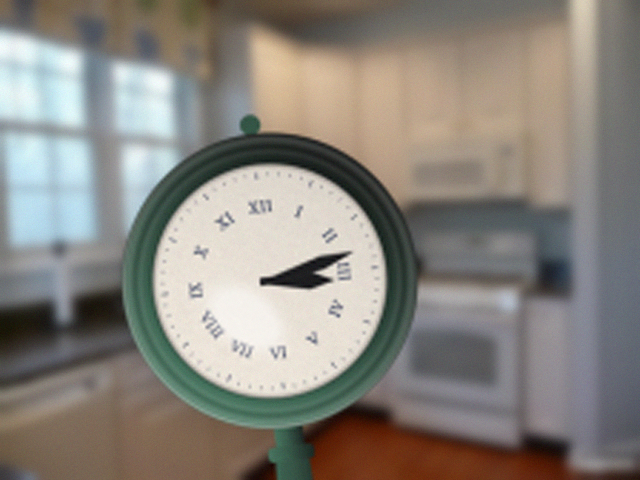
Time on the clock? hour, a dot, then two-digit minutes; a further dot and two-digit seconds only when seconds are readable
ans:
3.13
